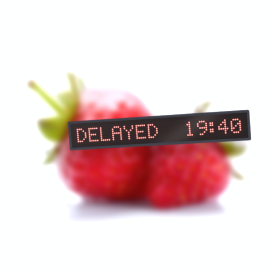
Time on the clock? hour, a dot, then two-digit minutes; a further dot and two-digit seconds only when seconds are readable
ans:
19.40
